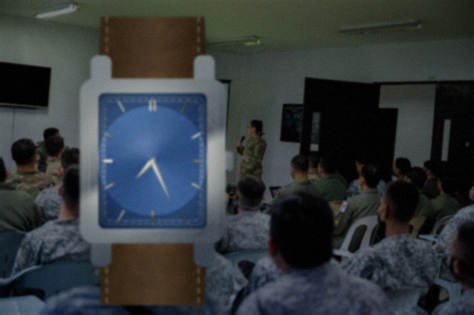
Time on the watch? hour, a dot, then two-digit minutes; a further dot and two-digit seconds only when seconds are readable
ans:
7.26
